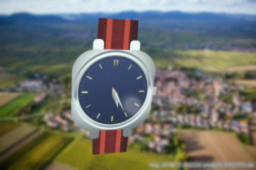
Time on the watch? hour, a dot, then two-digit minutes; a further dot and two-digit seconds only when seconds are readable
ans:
5.25
